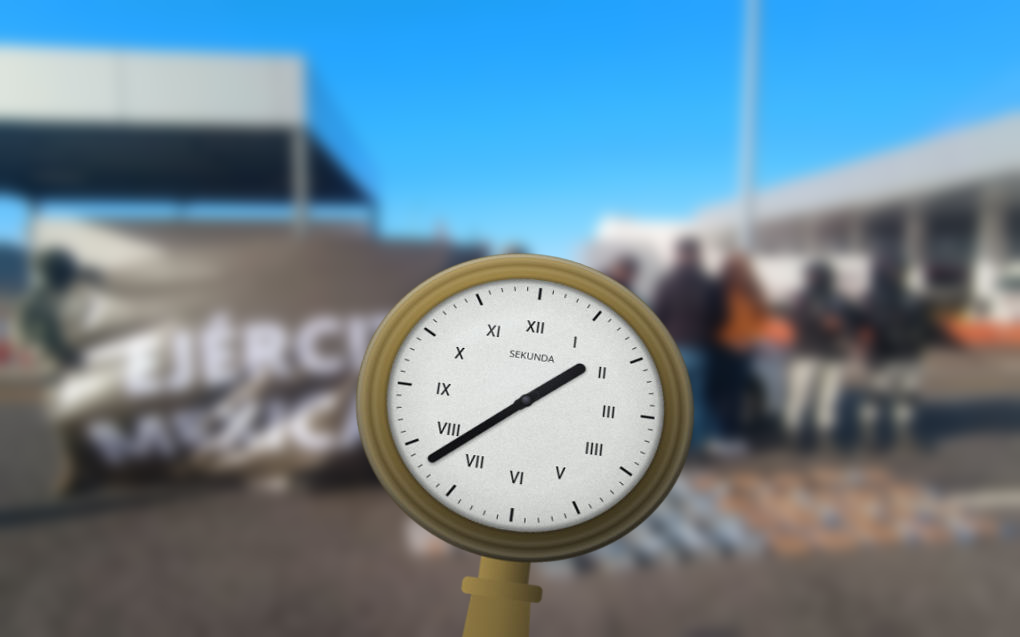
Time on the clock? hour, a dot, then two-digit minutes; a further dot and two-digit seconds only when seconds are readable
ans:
1.38
